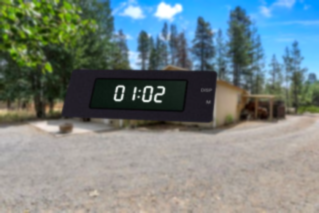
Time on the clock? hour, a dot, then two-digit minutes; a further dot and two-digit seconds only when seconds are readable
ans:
1.02
